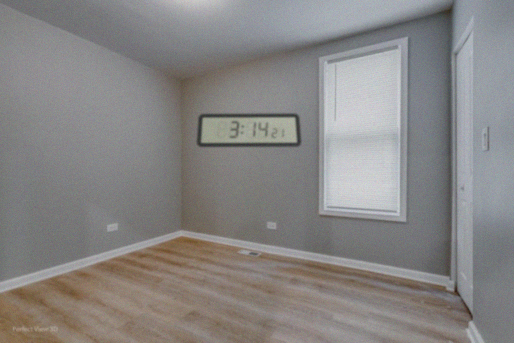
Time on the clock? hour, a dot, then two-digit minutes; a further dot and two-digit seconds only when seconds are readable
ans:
3.14
